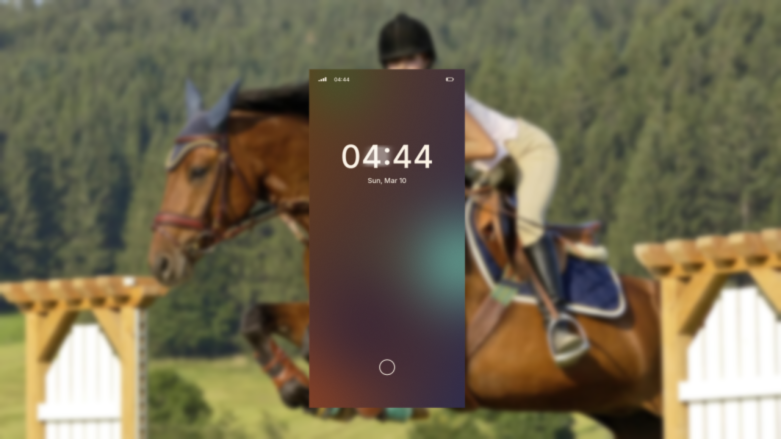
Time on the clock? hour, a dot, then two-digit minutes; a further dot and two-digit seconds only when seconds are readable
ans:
4.44
